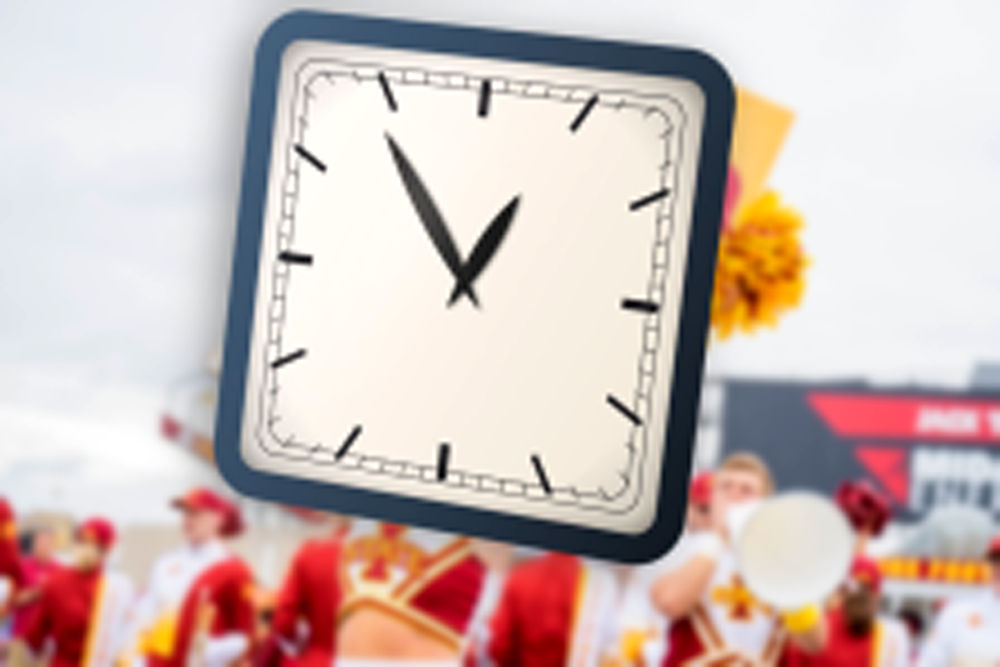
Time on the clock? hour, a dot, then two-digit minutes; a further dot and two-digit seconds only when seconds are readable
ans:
12.54
